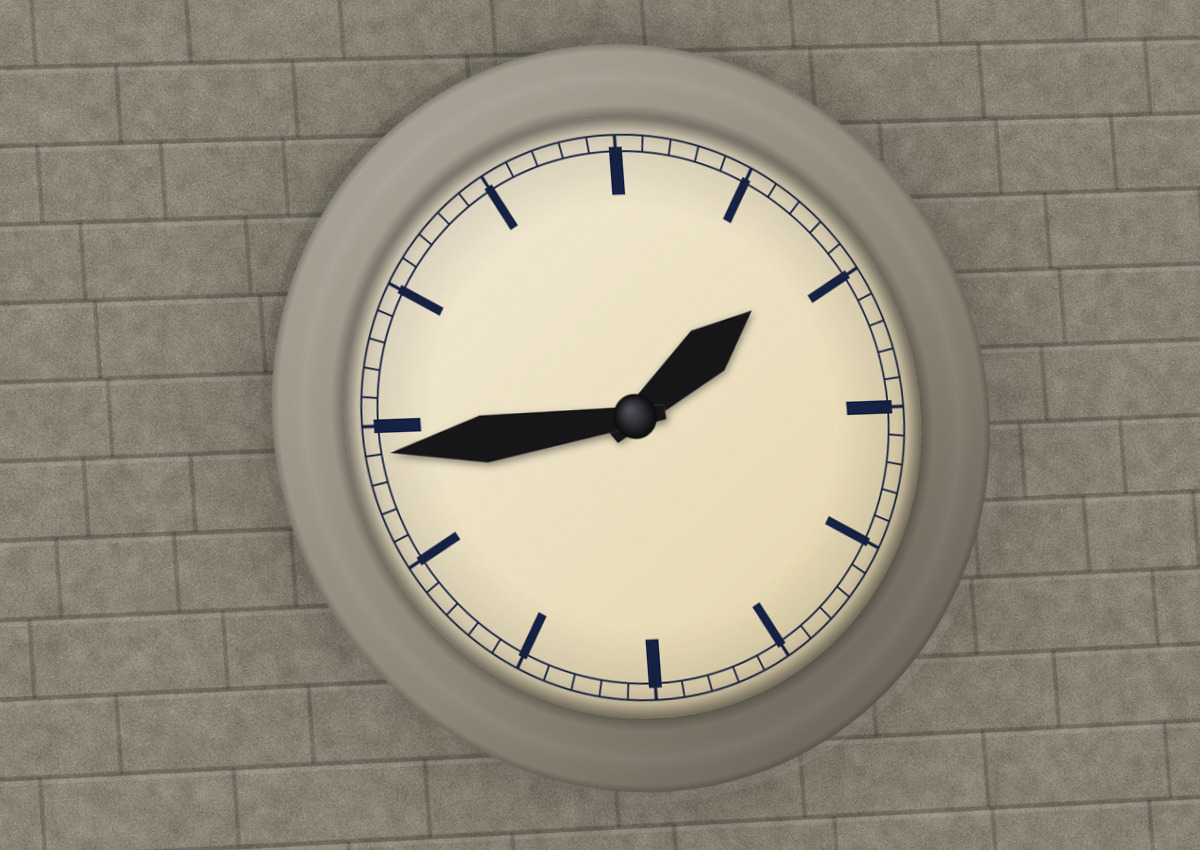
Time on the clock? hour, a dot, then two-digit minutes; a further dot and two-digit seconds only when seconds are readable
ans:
1.44
